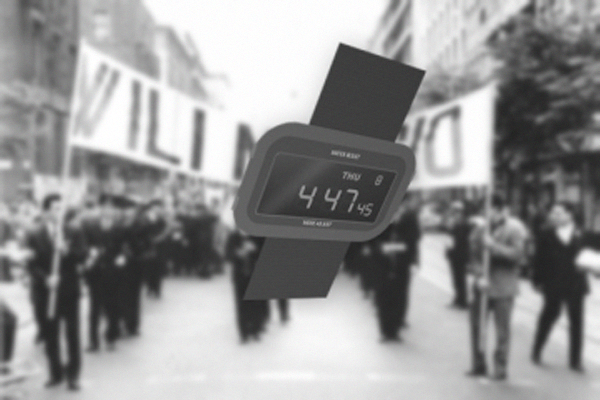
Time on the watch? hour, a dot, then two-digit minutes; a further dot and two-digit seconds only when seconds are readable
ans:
4.47.45
